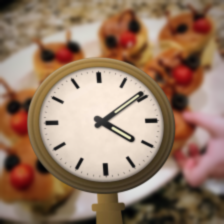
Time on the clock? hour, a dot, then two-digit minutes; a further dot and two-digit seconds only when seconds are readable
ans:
4.09
